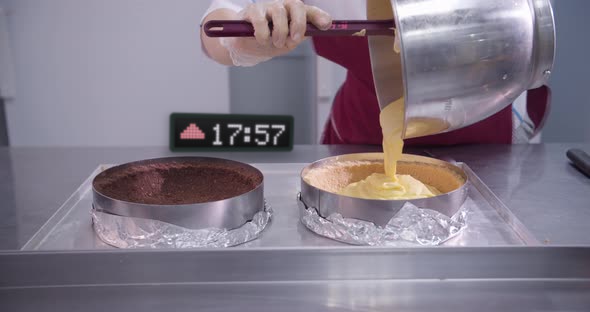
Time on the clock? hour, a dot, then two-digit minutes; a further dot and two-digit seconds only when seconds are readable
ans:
17.57
